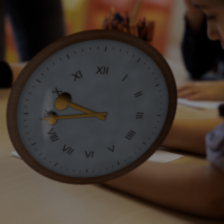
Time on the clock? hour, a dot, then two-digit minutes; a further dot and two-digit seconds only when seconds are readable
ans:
9.44
